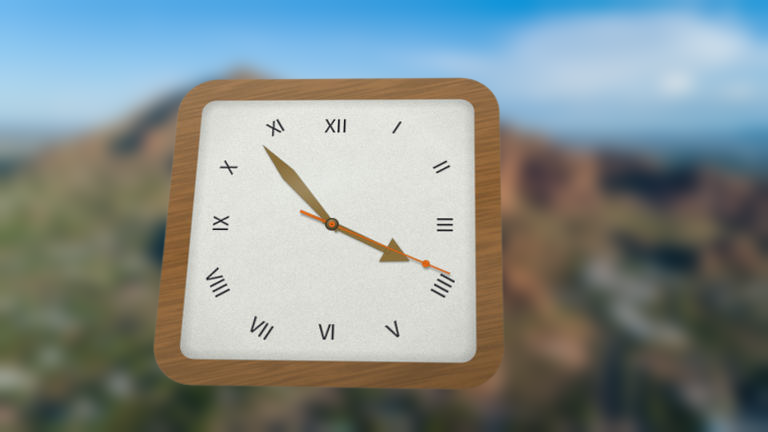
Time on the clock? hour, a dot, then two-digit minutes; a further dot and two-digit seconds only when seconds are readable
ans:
3.53.19
